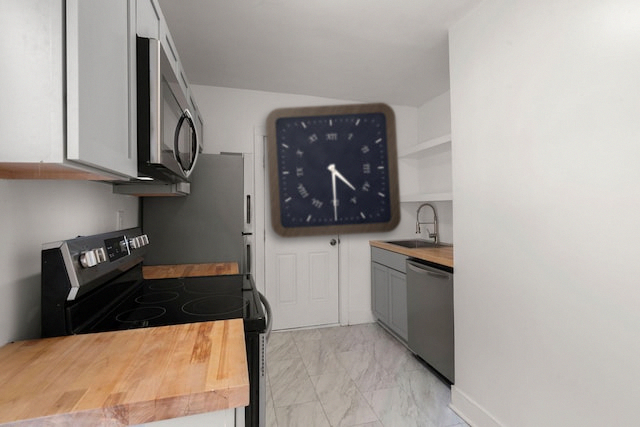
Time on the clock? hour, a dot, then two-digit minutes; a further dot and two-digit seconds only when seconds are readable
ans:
4.30
